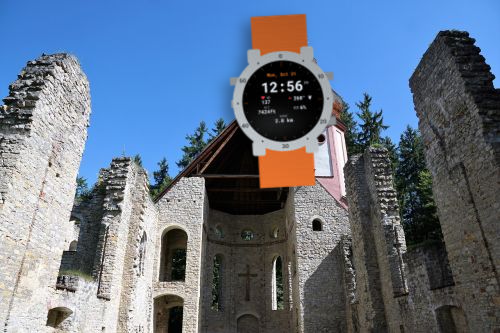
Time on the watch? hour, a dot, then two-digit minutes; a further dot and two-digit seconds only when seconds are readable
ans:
12.56
